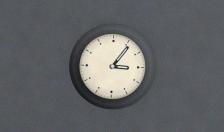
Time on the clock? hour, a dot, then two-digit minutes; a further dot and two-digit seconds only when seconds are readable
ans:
3.06
